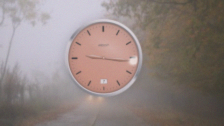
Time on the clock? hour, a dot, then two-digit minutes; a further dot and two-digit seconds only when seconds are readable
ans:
9.16
